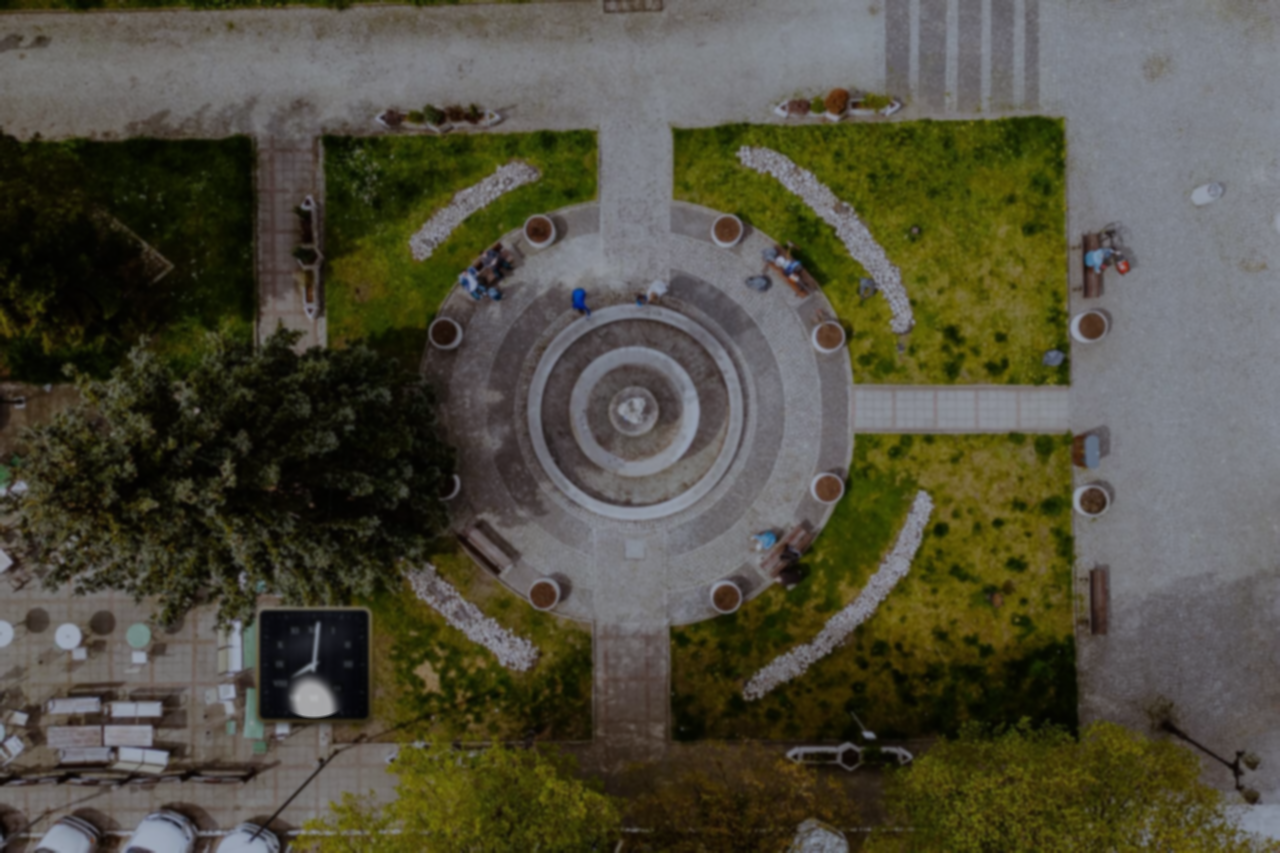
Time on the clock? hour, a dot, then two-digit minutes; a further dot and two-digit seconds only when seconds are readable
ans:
8.01
